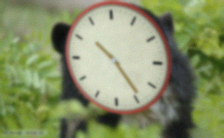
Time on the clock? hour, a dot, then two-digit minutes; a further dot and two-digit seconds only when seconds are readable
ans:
10.24
